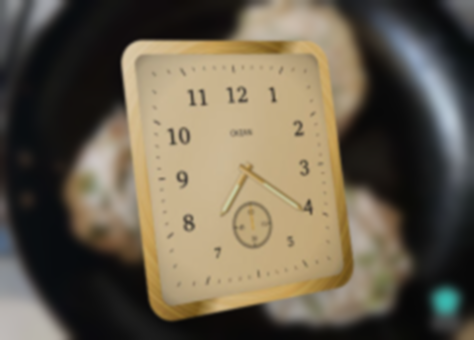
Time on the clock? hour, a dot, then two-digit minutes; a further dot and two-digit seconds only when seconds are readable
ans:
7.21
